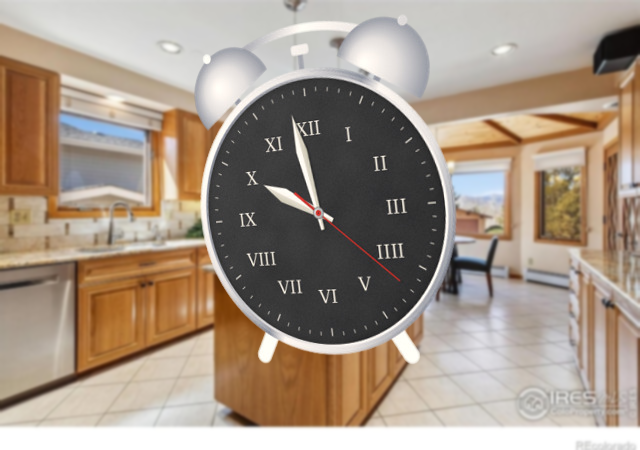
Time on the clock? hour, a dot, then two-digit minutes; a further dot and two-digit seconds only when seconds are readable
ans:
9.58.22
